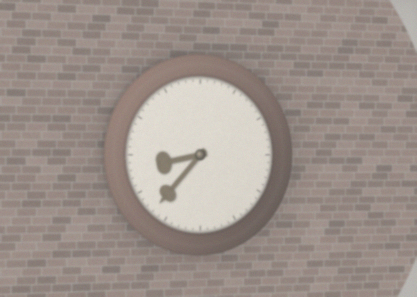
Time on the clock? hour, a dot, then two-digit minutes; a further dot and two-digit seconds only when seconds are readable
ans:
8.37
